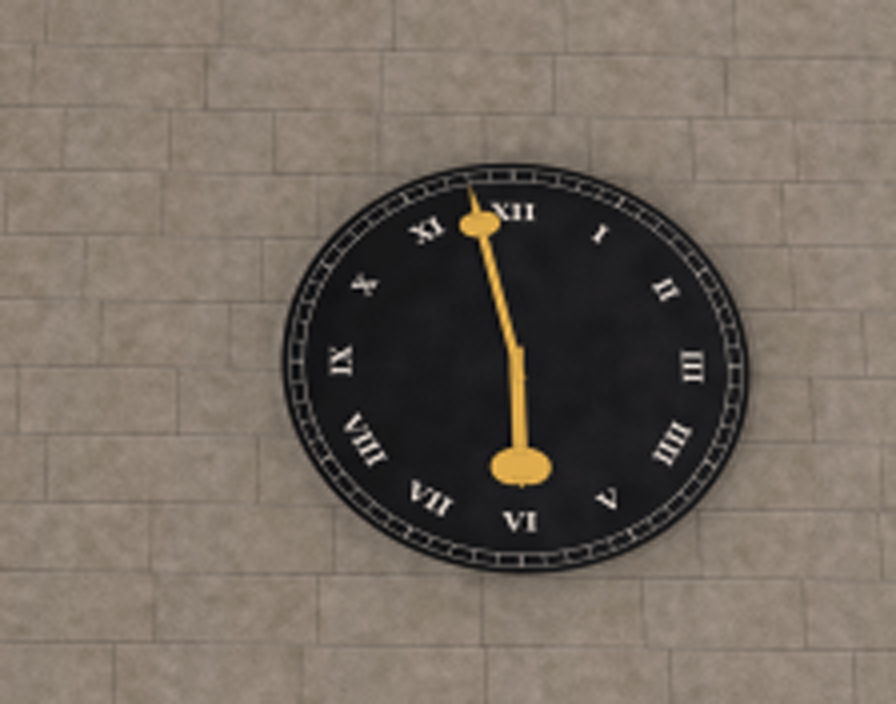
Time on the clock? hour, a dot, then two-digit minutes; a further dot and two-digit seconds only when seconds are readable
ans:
5.58
